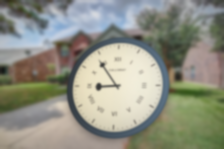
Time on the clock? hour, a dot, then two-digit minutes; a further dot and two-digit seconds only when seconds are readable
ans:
8.54
